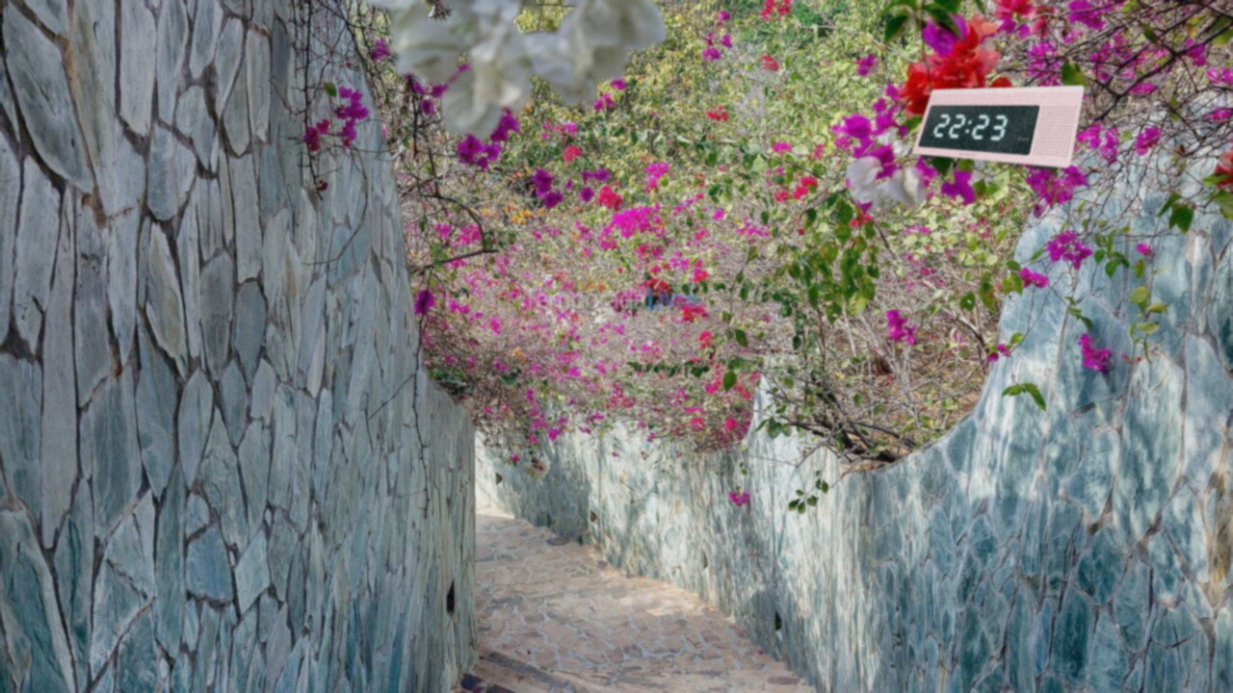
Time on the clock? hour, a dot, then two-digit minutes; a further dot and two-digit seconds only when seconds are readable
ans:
22.23
